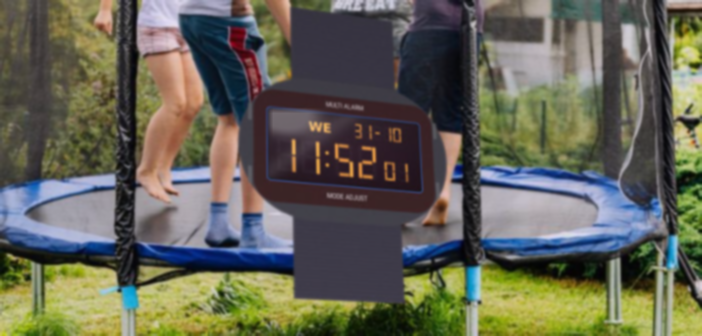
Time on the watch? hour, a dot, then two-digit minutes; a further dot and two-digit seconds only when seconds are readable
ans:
11.52.01
